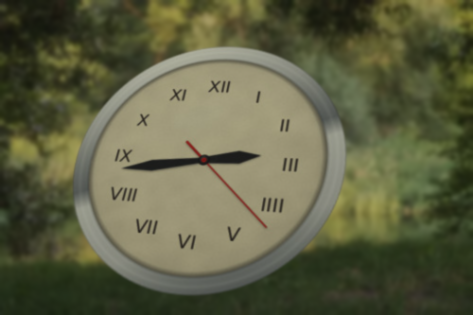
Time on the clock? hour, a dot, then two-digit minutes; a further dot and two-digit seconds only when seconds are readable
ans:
2.43.22
